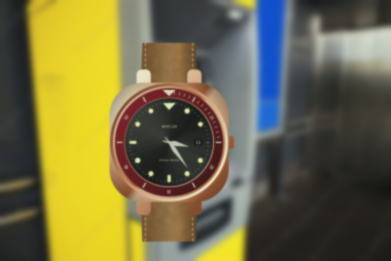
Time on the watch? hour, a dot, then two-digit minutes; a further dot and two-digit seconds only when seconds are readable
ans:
3.24
